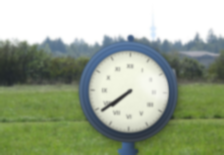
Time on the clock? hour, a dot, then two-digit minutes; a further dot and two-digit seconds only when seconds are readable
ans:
7.39
